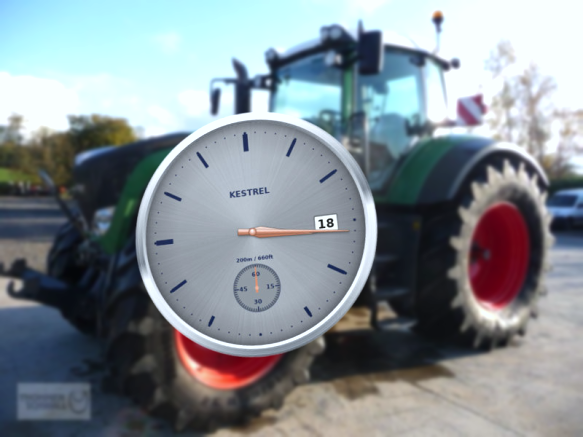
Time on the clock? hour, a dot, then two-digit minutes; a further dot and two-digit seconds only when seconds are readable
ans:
3.16
